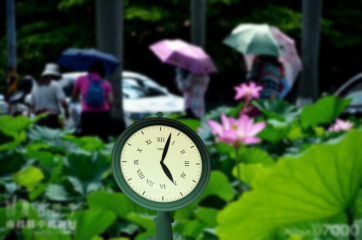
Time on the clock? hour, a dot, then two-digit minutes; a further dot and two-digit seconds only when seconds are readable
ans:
5.03
